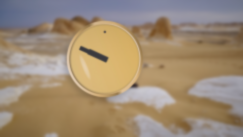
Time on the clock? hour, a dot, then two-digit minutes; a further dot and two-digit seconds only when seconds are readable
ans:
9.49
